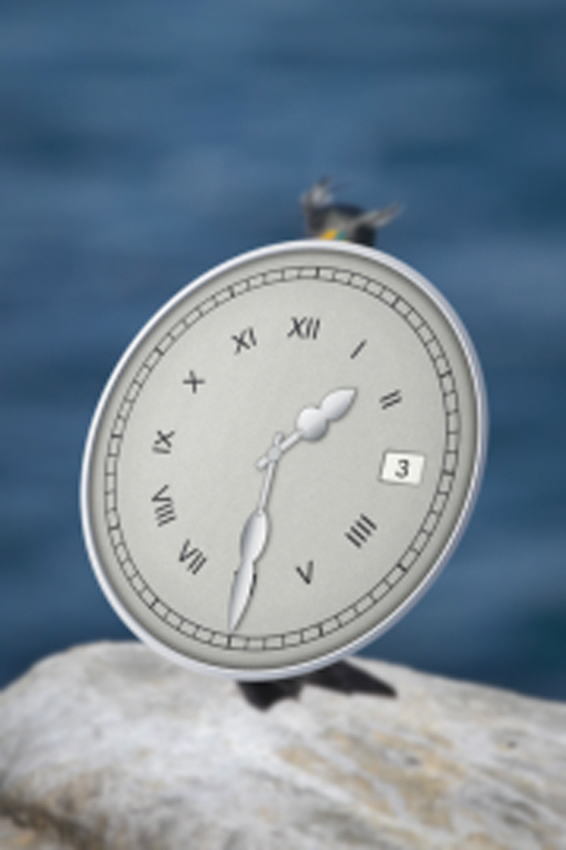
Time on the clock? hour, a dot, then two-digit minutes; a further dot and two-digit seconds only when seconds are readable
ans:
1.30
